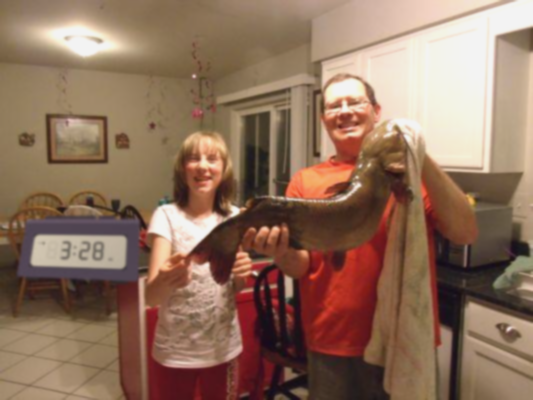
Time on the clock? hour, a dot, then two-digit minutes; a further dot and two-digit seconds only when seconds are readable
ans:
3.28
